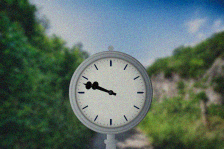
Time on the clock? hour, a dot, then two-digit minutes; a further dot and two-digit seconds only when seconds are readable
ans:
9.48
